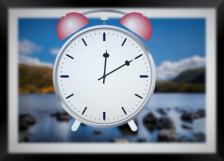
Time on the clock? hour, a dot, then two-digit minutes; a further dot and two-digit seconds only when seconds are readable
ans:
12.10
